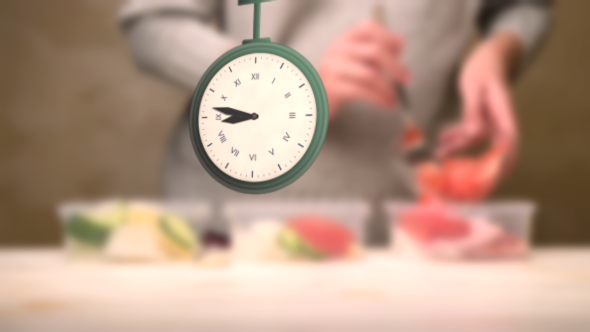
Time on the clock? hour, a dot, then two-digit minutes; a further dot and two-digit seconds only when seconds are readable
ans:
8.47
